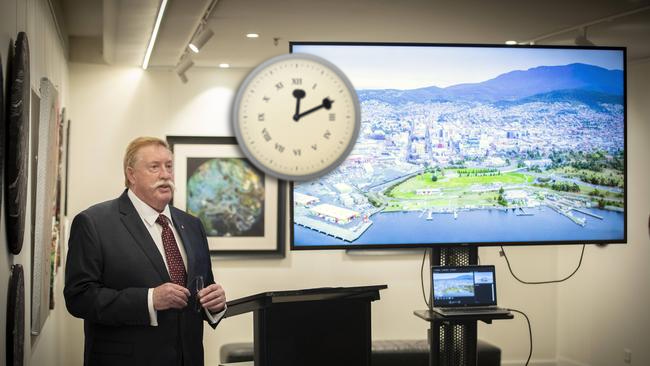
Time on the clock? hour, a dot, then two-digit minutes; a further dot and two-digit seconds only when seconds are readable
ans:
12.11
